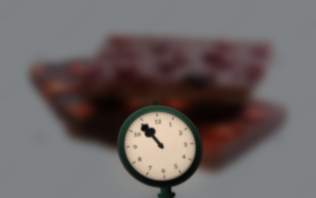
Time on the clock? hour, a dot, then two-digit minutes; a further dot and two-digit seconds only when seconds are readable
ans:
10.54
